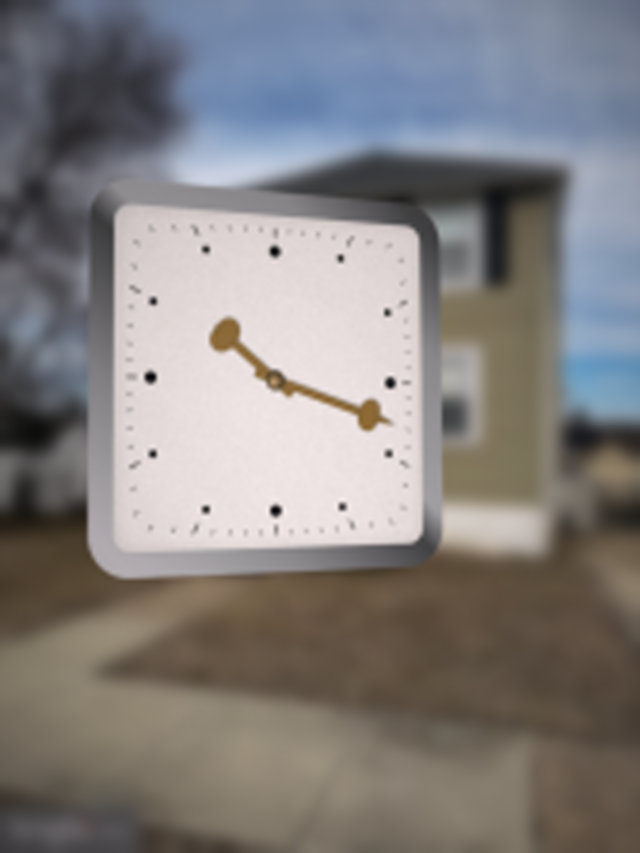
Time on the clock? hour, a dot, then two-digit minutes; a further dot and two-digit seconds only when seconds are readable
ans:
10.18
